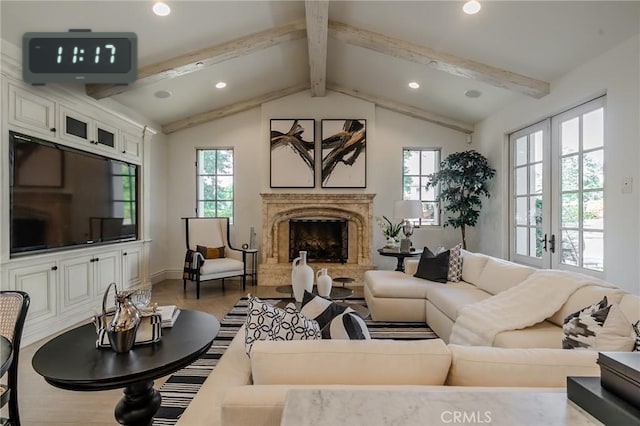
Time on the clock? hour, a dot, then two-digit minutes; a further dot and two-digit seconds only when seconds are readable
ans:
11.17
